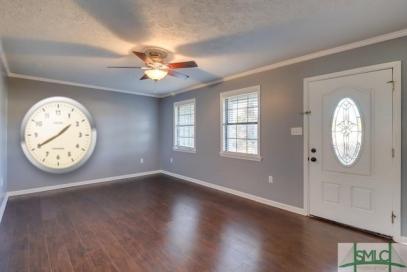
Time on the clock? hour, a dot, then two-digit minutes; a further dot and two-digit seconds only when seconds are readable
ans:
1.40
